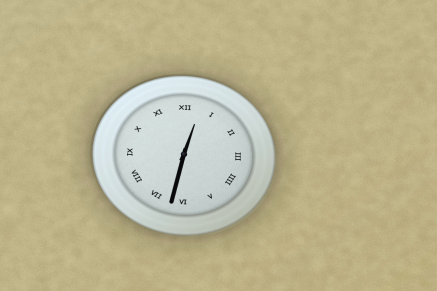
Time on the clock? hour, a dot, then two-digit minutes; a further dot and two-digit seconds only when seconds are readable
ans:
12.32
